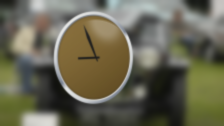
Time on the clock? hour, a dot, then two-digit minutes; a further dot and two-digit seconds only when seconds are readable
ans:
8.56
